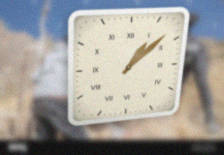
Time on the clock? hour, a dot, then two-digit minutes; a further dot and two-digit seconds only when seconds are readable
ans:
1.08
